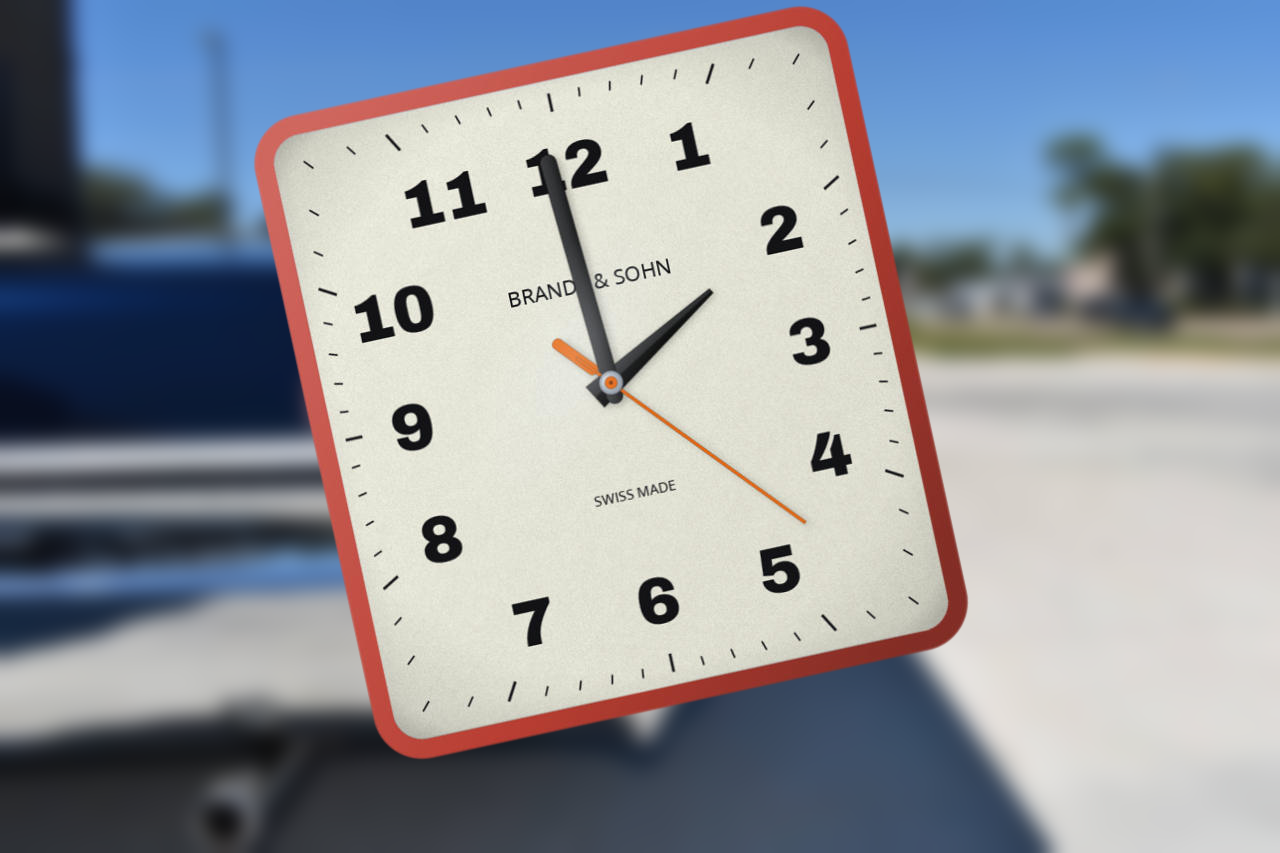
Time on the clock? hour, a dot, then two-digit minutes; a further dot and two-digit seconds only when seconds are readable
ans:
1.59.23
